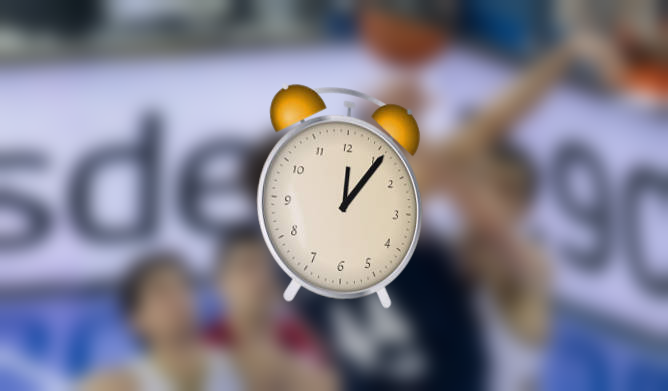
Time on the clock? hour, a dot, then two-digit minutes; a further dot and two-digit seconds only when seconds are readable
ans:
12.06
